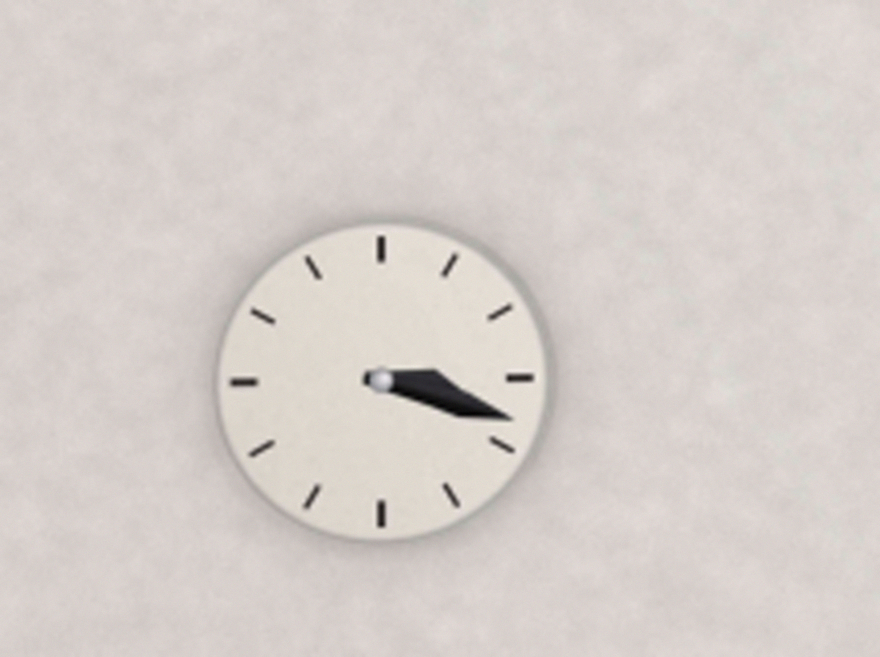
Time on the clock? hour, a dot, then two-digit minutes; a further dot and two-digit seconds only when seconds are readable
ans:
3.18
